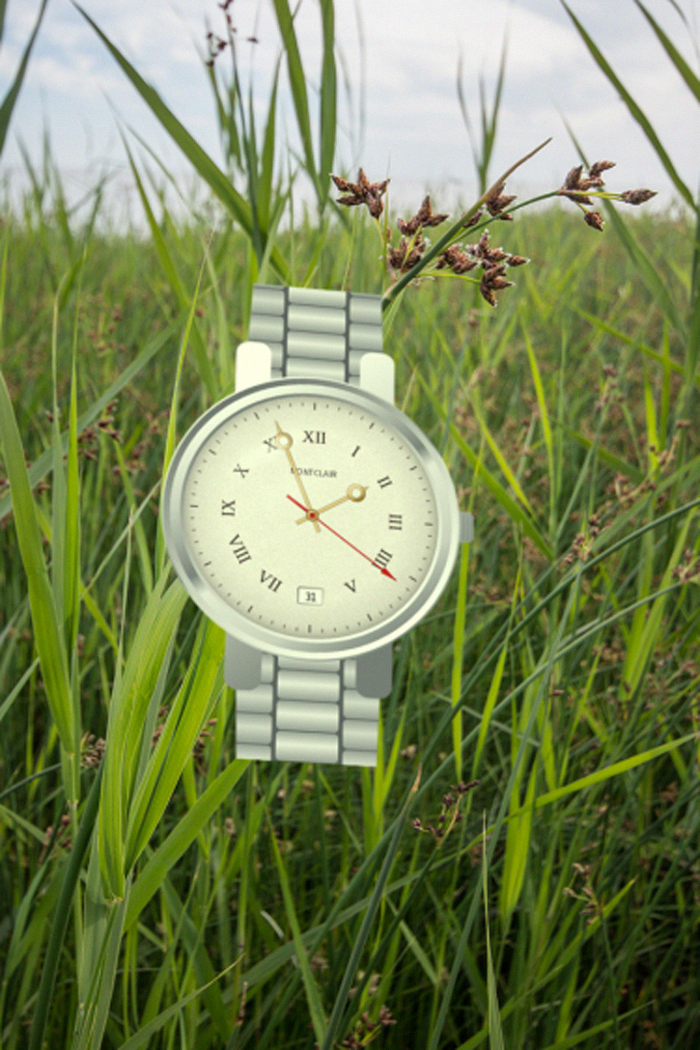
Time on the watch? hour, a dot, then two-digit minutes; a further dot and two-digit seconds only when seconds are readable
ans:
1.56.21
